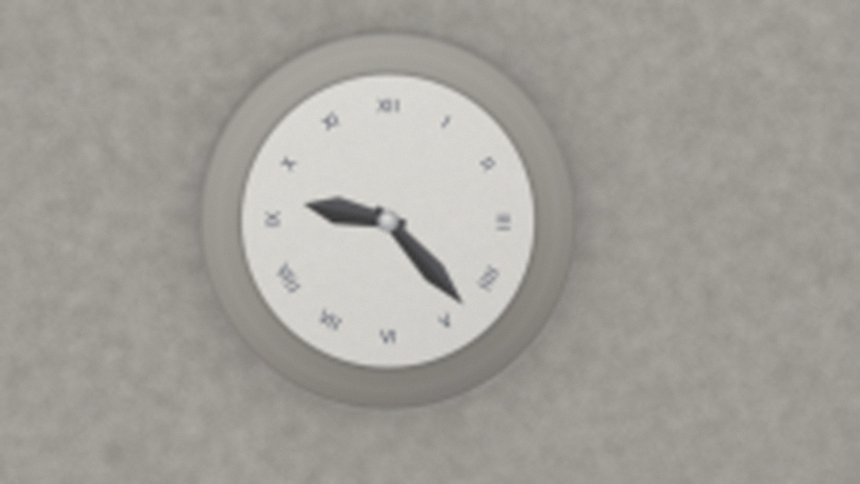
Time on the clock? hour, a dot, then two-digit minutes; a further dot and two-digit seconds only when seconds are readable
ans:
9.23
